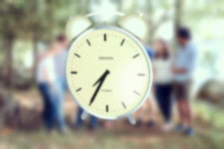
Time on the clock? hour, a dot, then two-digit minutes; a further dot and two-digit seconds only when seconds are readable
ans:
7.35
